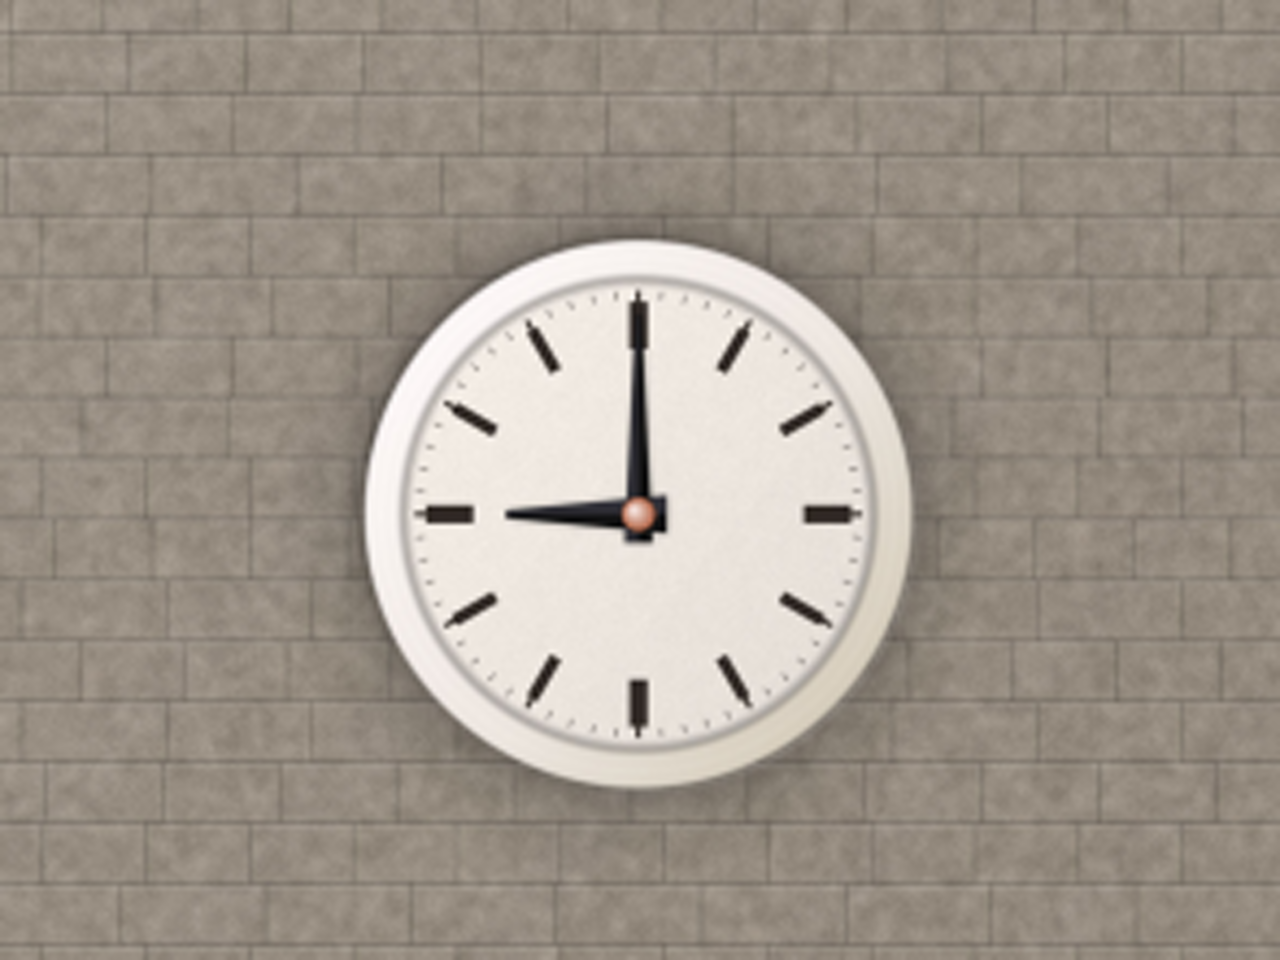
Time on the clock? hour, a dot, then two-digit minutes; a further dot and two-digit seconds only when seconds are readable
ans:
9.00
